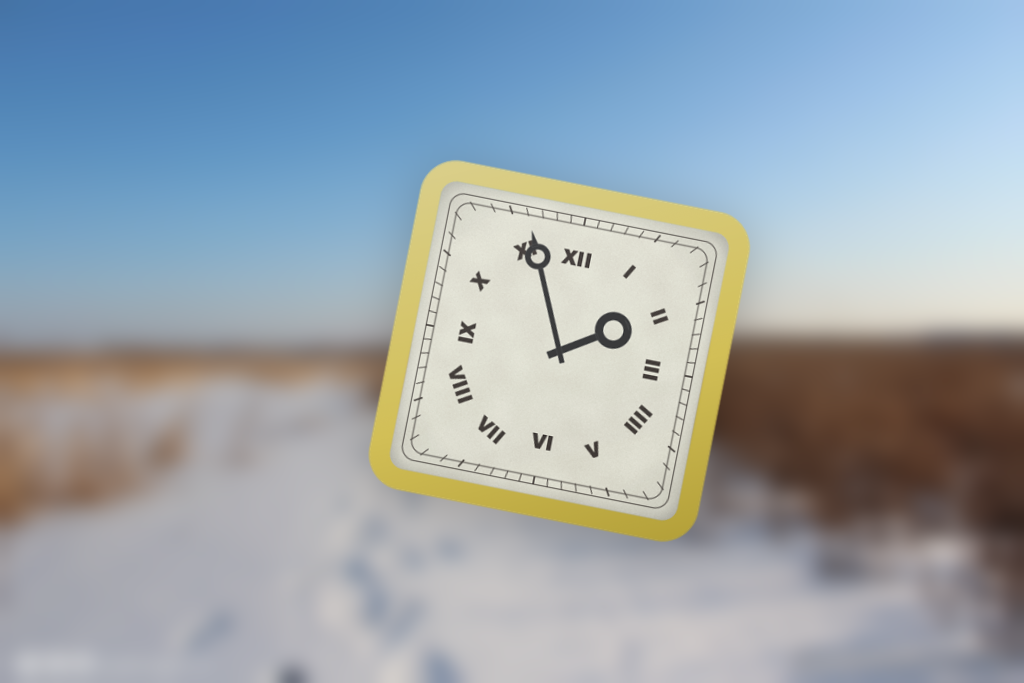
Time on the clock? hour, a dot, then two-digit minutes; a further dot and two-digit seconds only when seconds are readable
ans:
1.56
